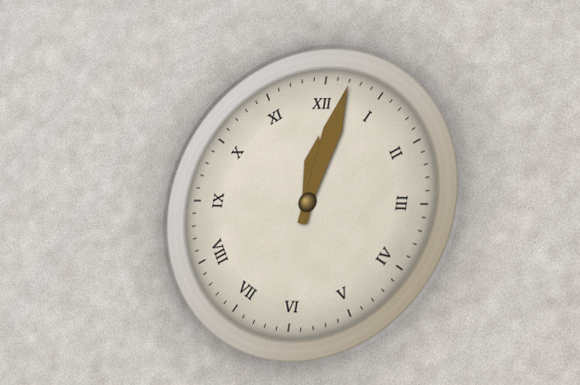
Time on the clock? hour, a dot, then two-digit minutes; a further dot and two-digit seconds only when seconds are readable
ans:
12.02
